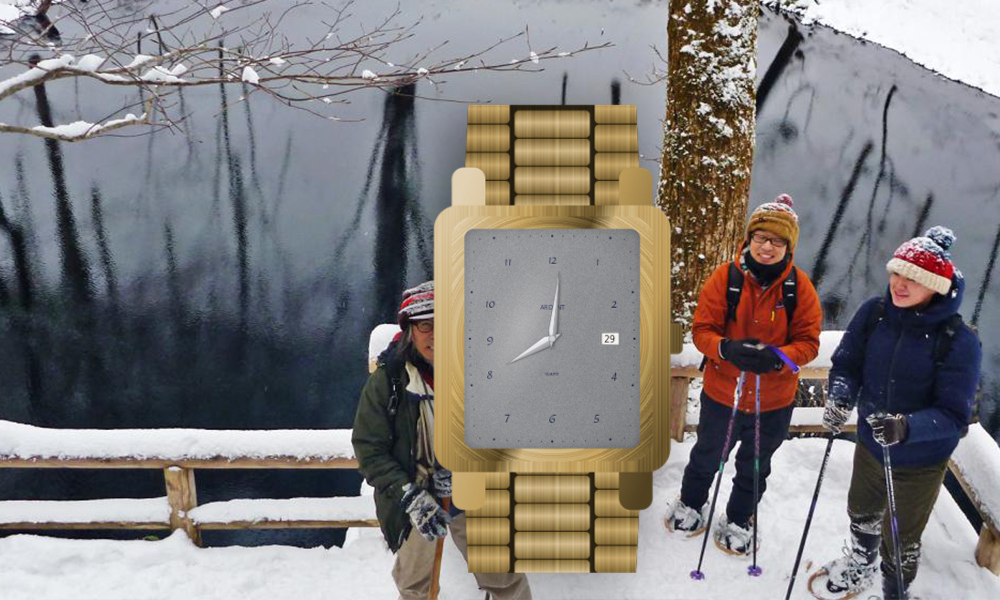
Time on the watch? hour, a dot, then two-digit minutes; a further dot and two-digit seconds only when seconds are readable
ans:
8.01
